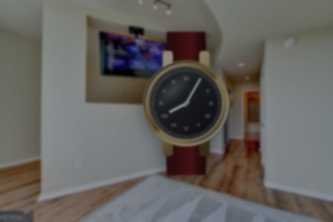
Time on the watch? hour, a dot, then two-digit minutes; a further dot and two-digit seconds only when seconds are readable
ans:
8.05
